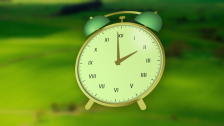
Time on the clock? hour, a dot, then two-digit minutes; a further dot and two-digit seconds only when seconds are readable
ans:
1.59
